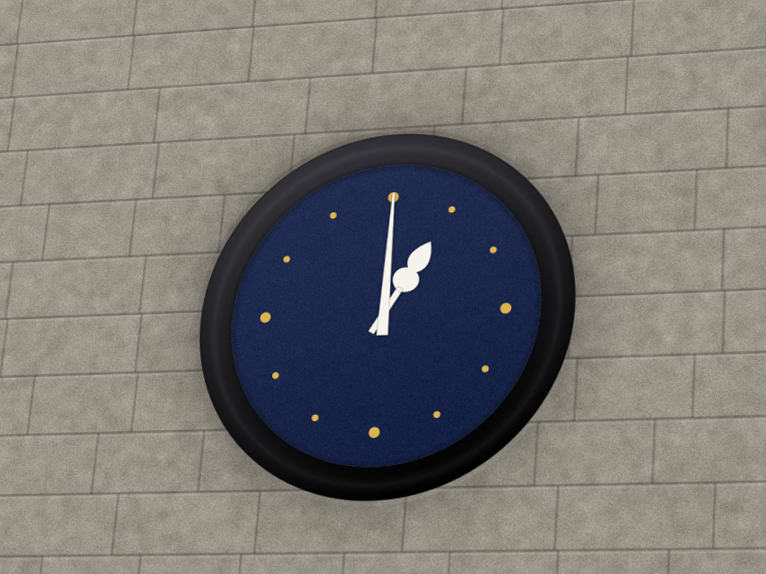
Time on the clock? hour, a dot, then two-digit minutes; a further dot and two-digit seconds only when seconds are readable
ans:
1.00
